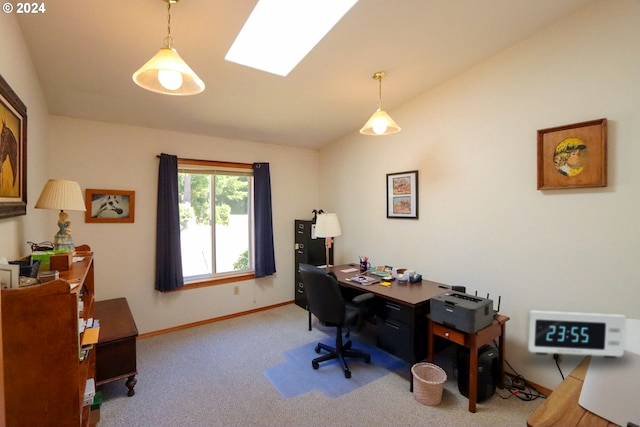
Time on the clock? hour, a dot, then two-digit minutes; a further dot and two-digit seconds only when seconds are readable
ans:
23.55
